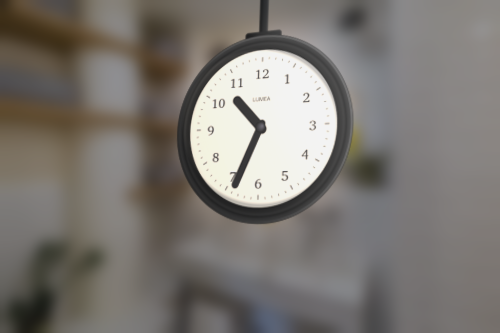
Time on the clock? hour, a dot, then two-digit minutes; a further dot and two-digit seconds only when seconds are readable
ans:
10.34
